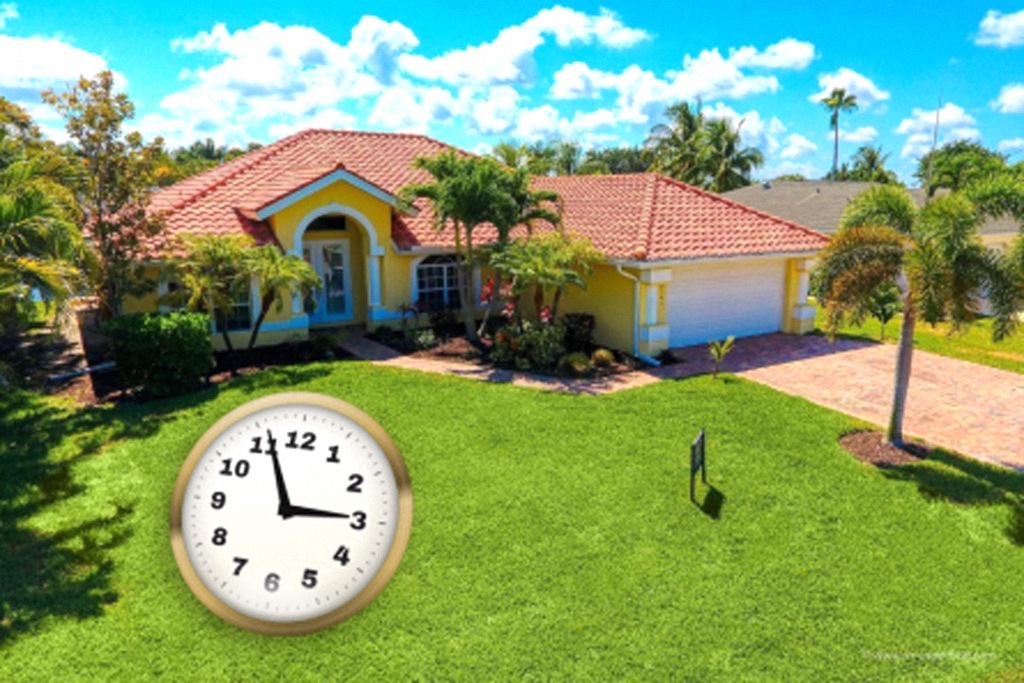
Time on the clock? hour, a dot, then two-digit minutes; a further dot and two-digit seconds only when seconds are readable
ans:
2.56
